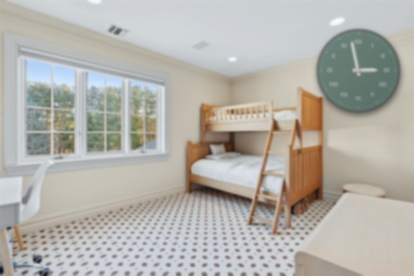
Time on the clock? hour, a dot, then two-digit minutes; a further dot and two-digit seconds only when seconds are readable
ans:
2.58
